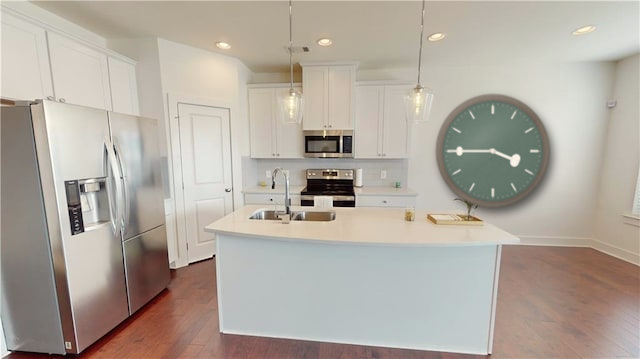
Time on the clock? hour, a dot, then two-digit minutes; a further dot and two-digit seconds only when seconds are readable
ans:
3.45
